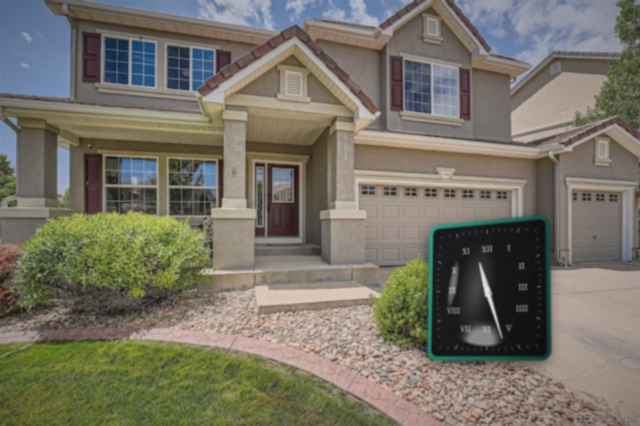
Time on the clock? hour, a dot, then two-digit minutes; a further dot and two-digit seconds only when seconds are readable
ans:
11.27
